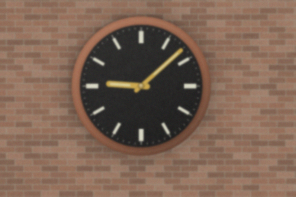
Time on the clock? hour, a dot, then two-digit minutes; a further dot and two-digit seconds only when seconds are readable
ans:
9.08
